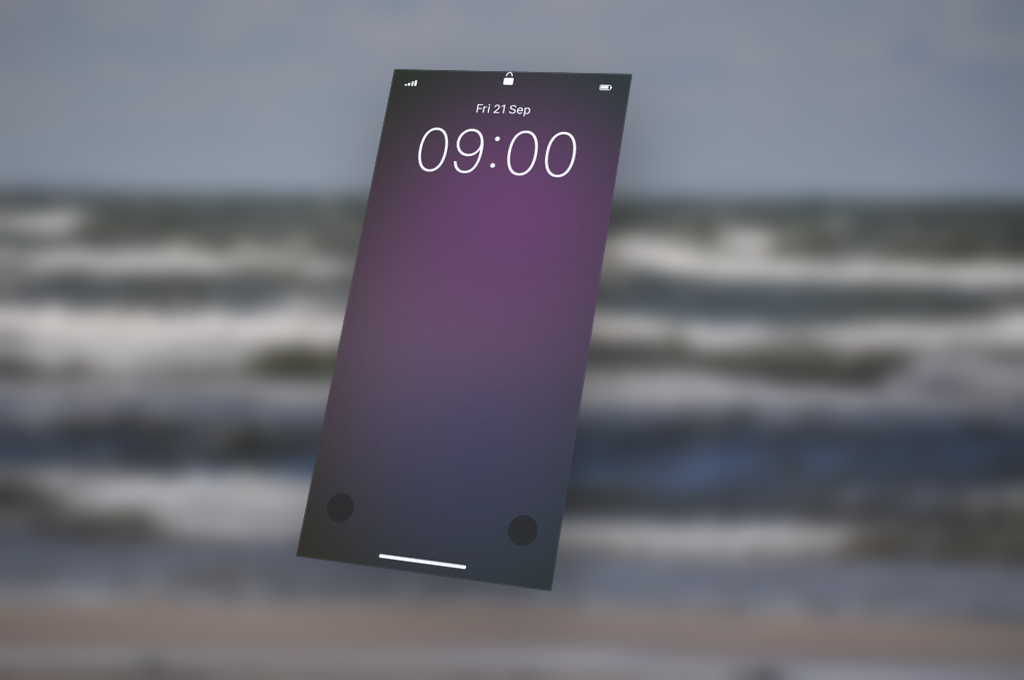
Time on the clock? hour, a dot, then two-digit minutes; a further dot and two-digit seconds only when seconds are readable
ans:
9.00
